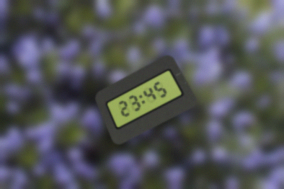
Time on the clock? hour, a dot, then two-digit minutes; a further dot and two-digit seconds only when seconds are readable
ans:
23.45
